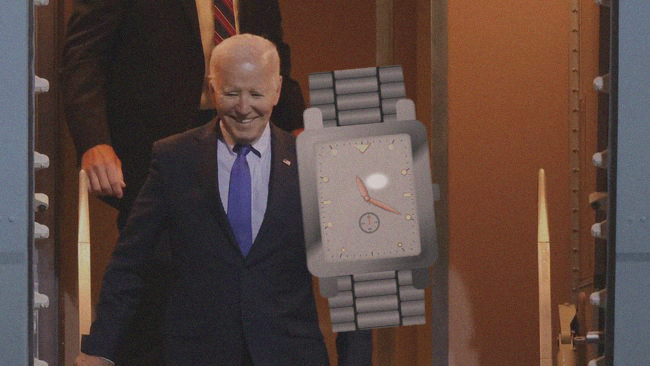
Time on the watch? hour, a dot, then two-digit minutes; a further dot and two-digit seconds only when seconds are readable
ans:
11.20
